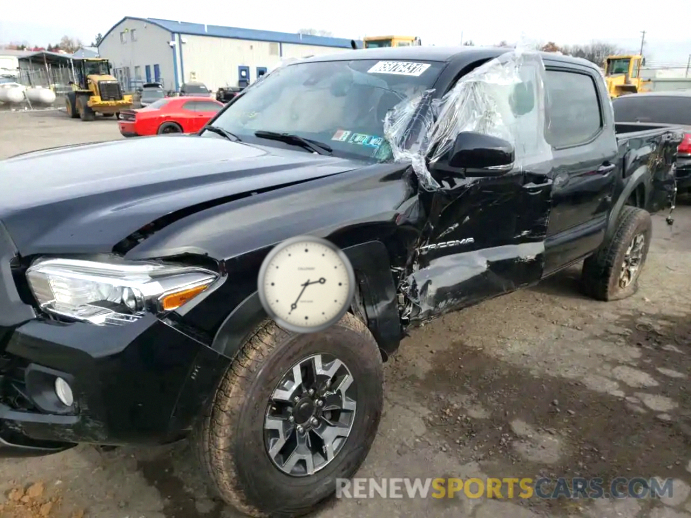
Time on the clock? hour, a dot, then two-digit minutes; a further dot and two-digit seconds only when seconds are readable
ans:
2.35
